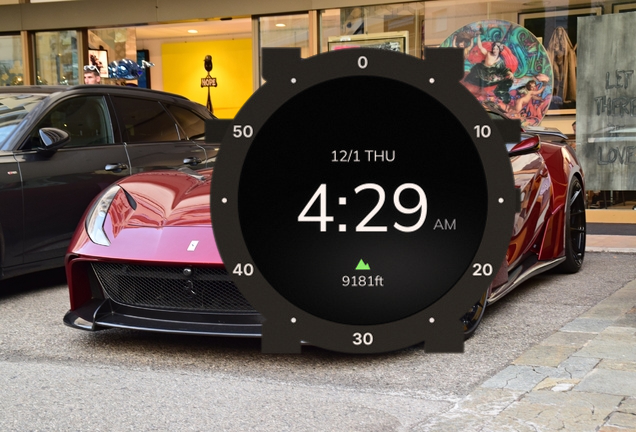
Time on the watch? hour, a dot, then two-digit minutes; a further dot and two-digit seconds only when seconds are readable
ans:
4.29
